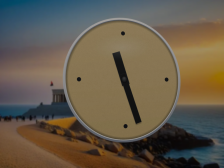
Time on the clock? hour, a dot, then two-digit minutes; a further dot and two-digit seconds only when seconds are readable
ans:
11.27
